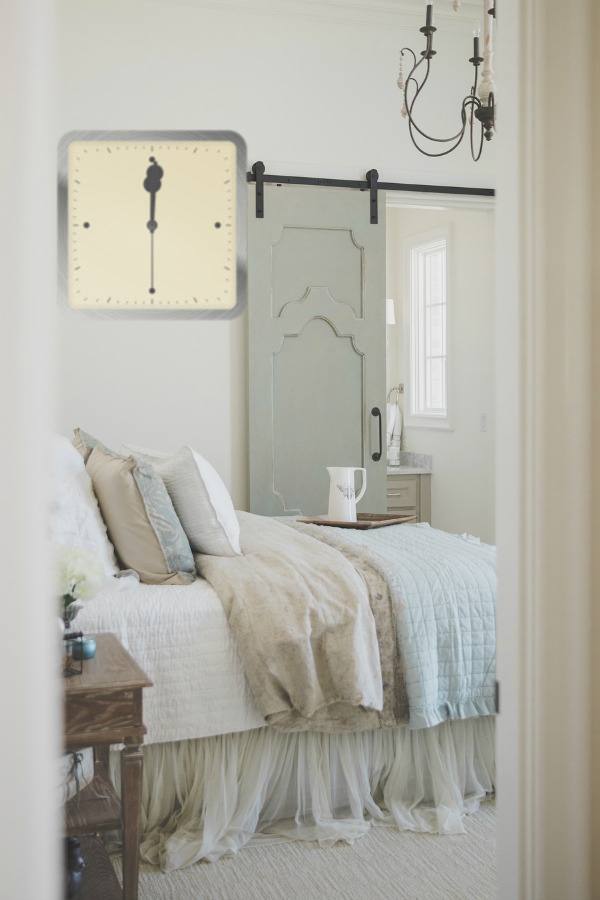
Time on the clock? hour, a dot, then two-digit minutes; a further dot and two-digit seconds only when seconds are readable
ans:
12.00.30
